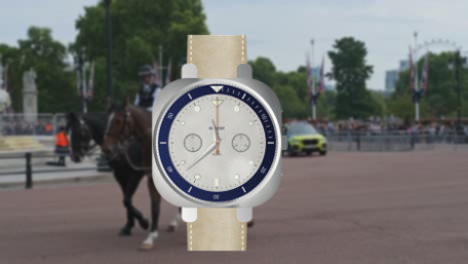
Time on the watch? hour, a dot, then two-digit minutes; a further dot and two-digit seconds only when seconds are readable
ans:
11.38
